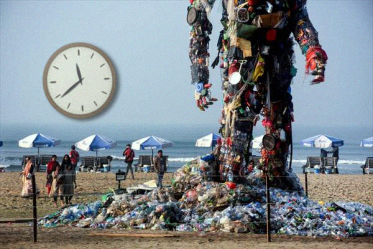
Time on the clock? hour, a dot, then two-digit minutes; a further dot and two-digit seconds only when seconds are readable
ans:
11.39
